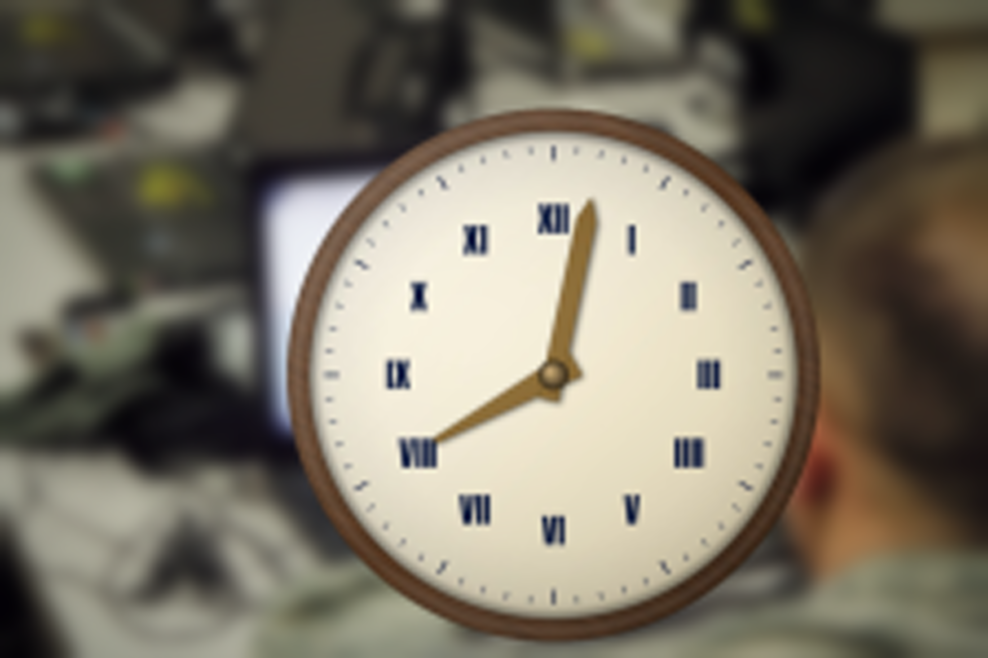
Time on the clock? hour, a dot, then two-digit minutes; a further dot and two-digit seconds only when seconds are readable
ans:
8.02
